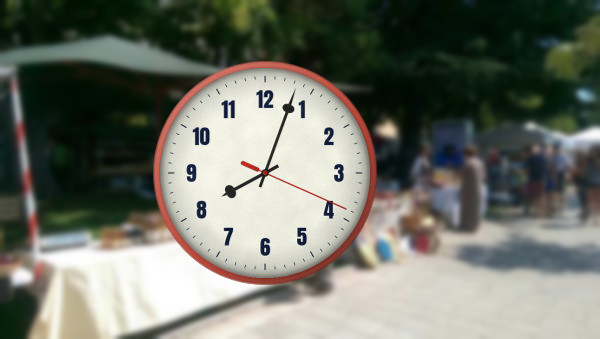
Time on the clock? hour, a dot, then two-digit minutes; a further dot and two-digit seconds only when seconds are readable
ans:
8.03.19
